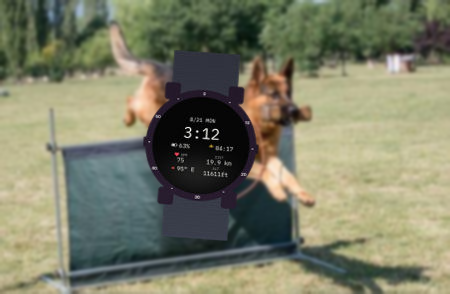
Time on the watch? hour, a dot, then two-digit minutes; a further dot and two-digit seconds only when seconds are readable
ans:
3.12
